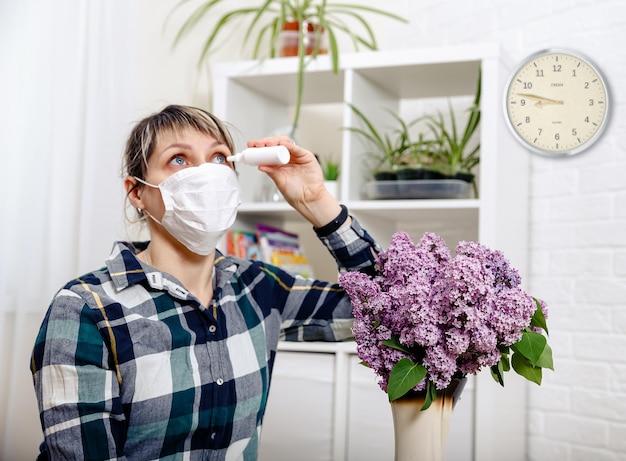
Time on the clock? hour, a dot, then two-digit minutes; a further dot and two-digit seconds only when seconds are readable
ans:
8.47
